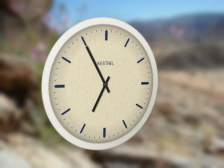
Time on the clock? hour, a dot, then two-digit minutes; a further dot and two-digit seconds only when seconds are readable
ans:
6.55
